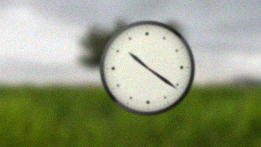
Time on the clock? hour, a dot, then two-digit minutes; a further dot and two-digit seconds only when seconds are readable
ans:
10.21
